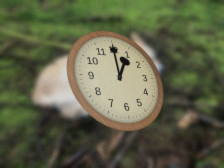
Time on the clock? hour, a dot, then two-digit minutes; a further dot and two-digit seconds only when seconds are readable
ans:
1.00
